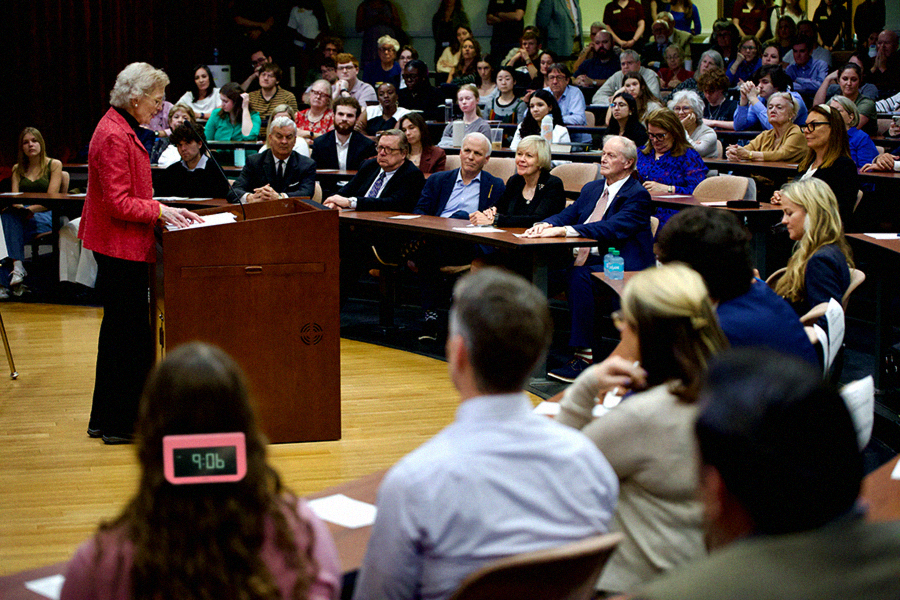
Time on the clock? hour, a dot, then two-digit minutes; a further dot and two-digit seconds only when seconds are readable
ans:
9.06
